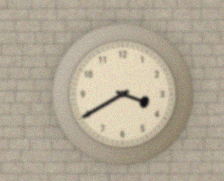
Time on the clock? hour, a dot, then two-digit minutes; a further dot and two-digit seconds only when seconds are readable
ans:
3.40
